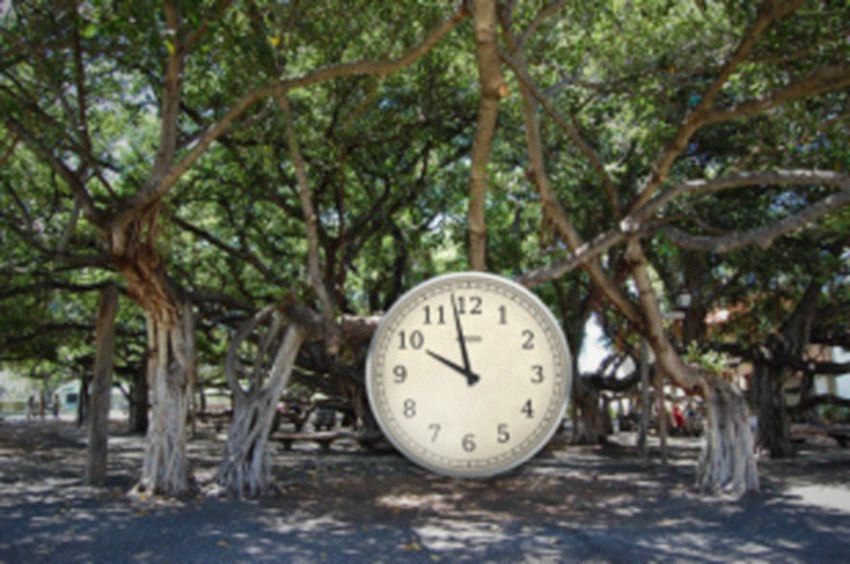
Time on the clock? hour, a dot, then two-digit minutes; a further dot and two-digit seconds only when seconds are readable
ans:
9.58
